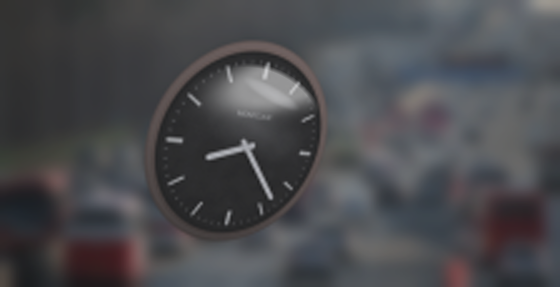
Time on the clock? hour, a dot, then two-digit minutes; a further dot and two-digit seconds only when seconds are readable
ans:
8.23
